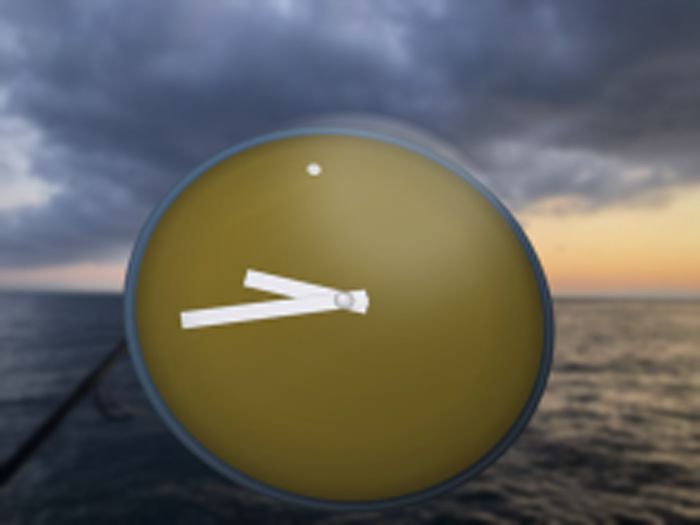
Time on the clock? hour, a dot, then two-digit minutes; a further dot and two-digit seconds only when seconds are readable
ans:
9.45
